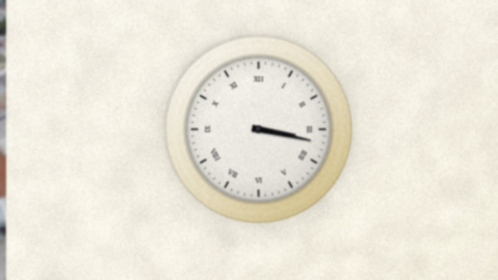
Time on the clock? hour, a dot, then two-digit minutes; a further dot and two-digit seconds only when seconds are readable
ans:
3.17
